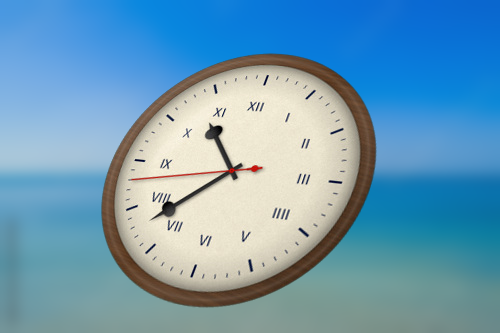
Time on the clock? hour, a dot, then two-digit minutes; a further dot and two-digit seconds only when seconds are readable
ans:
10.37.43
